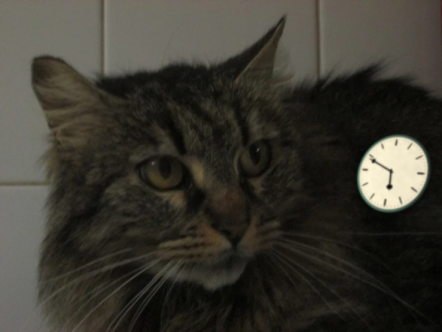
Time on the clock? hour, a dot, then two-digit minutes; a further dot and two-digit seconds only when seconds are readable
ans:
5.49
